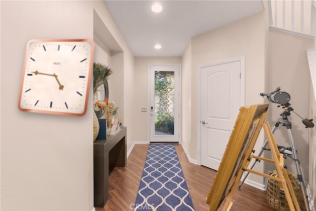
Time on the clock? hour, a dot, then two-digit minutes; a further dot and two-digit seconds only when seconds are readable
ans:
4.46
